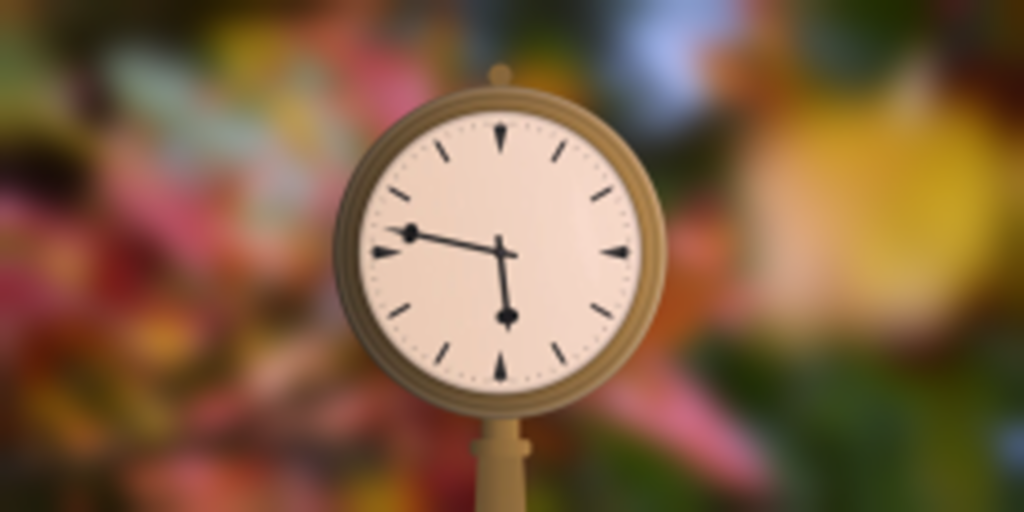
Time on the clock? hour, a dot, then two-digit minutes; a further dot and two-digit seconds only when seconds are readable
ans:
5.47
